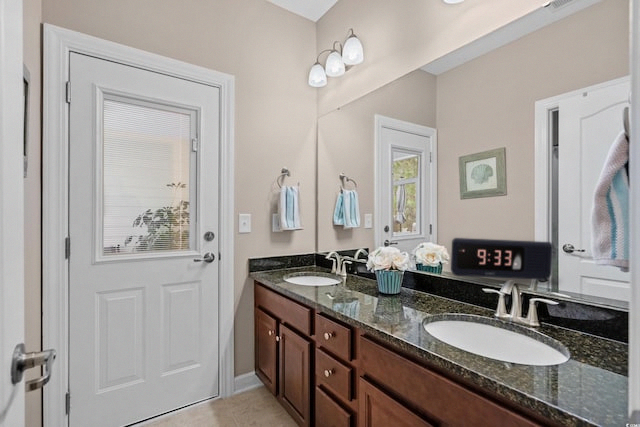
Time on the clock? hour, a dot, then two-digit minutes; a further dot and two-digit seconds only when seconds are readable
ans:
9.33
